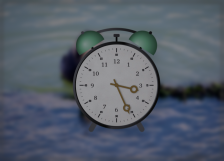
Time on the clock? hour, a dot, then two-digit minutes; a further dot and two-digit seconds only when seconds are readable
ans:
3.26
